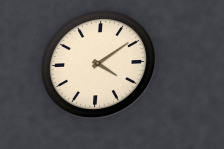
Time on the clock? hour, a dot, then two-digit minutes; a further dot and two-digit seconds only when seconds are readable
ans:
4.09
